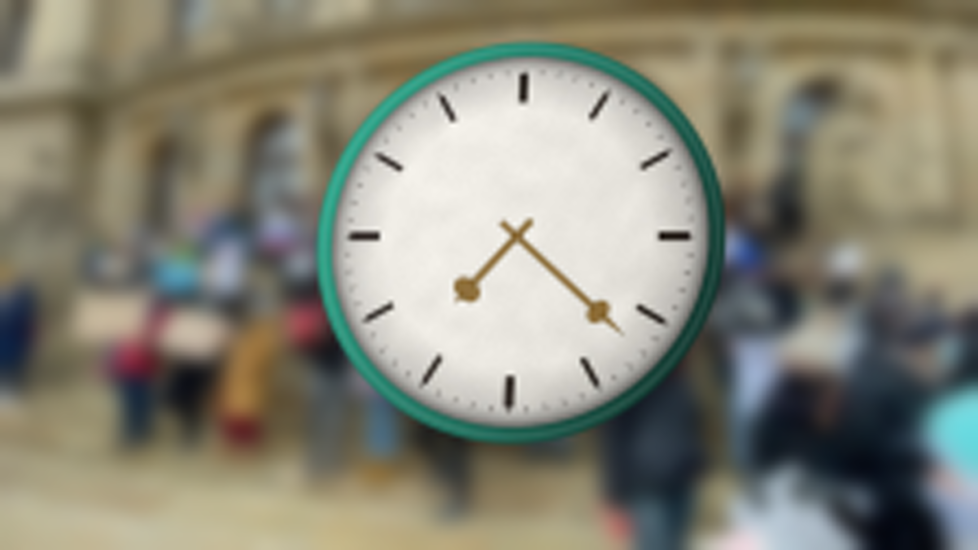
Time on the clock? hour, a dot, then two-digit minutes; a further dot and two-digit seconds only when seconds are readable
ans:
7.22
